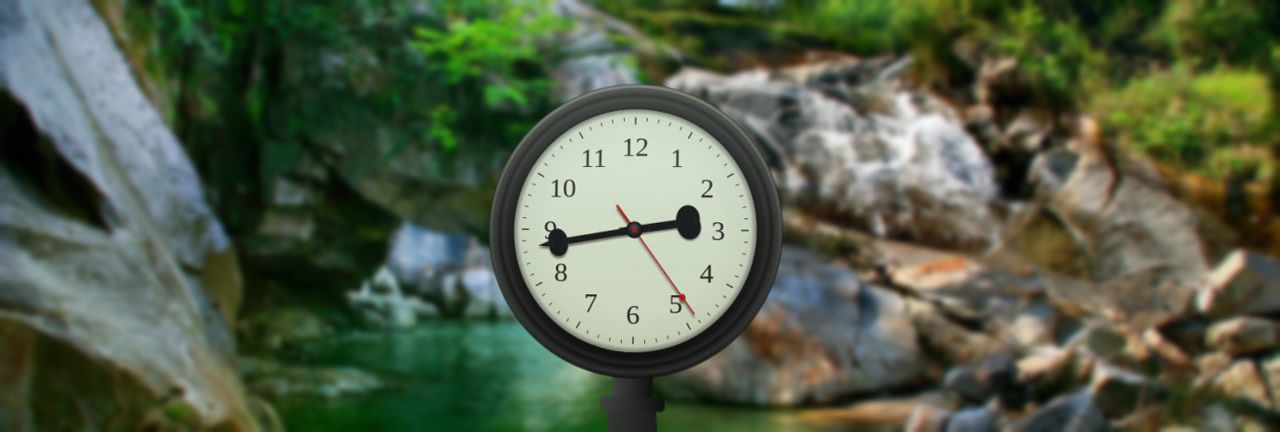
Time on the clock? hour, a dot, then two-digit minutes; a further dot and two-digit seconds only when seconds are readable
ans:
2.43.24
